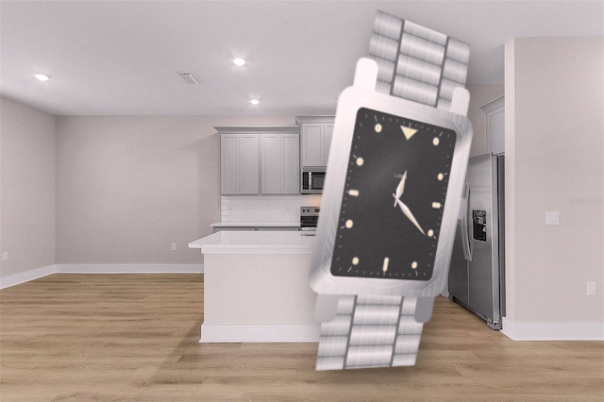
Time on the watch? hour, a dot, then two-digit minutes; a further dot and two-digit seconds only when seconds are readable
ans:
12.21
